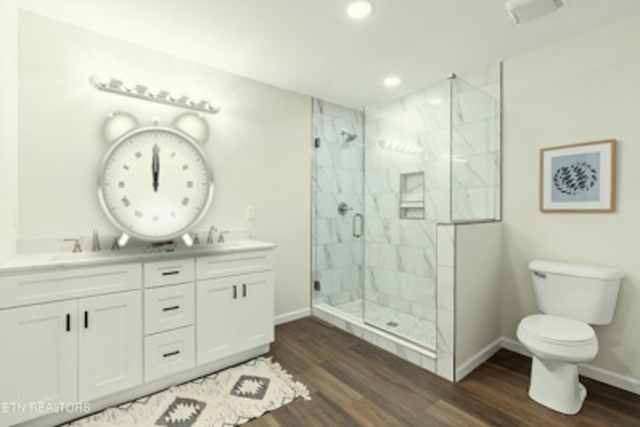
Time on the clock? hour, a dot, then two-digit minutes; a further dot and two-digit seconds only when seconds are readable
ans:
12.00
